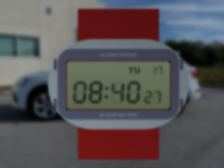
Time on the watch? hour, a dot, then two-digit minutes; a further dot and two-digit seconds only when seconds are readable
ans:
8.40.27
